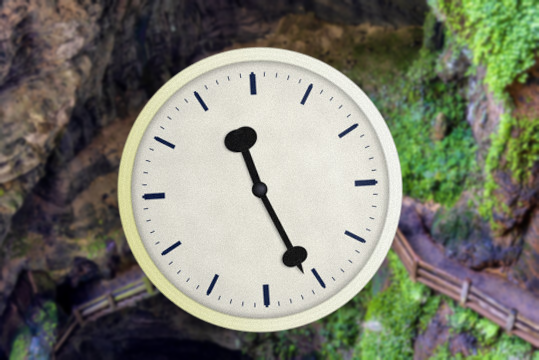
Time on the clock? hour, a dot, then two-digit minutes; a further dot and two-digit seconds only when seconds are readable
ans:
11.26
